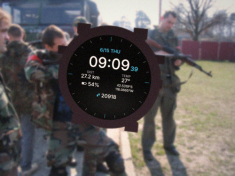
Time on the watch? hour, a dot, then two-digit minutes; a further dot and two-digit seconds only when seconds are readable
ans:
9.09
